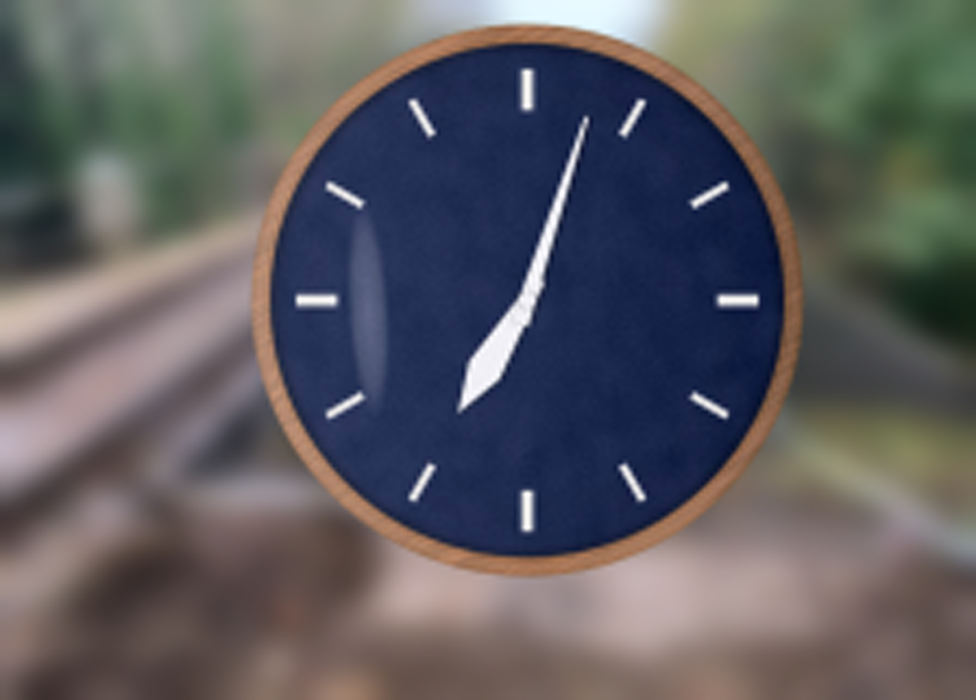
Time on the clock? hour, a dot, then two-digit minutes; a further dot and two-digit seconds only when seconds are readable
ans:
7.03
